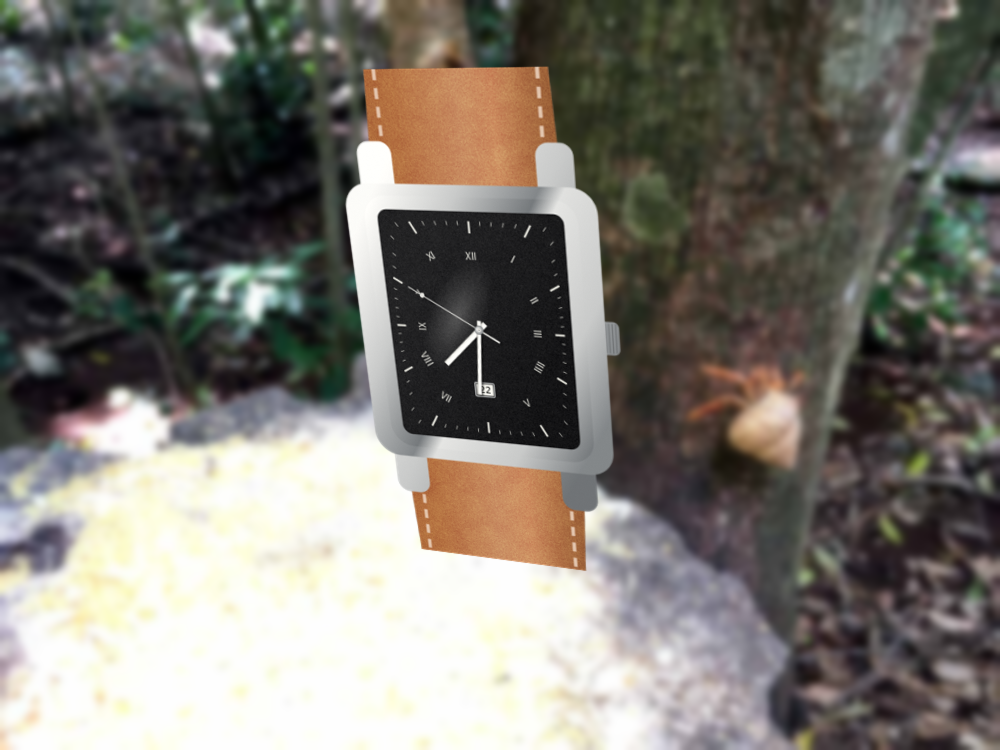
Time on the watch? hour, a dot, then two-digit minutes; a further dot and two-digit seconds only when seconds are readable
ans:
7.30.50
